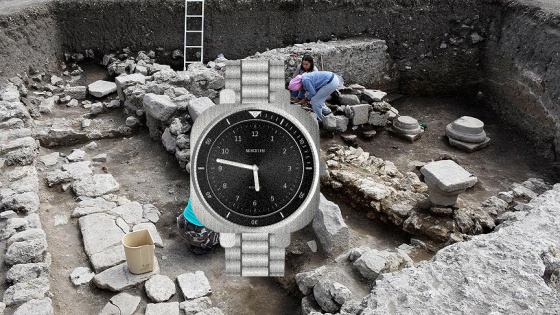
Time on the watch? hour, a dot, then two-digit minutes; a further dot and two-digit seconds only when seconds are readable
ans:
5.47
